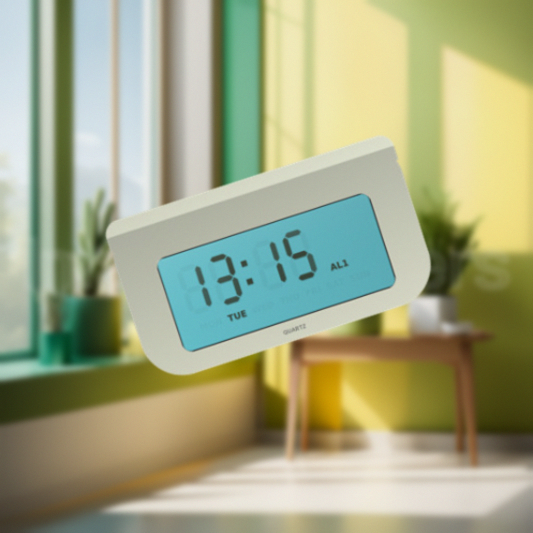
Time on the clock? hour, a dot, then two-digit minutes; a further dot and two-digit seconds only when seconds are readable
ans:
13.15
